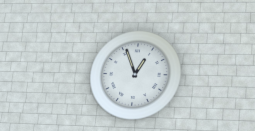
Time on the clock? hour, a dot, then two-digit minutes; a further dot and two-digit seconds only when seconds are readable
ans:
12.56
